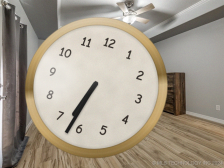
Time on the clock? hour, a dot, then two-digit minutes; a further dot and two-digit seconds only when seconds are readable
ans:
6.32
